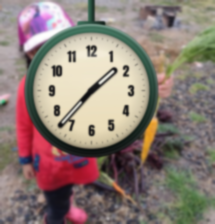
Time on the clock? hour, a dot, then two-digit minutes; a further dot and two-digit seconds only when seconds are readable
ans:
1.37
